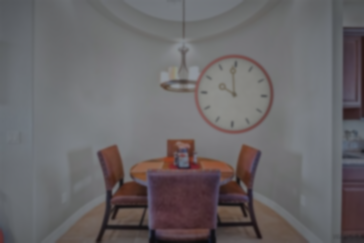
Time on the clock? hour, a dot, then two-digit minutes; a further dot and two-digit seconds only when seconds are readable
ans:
9.59
